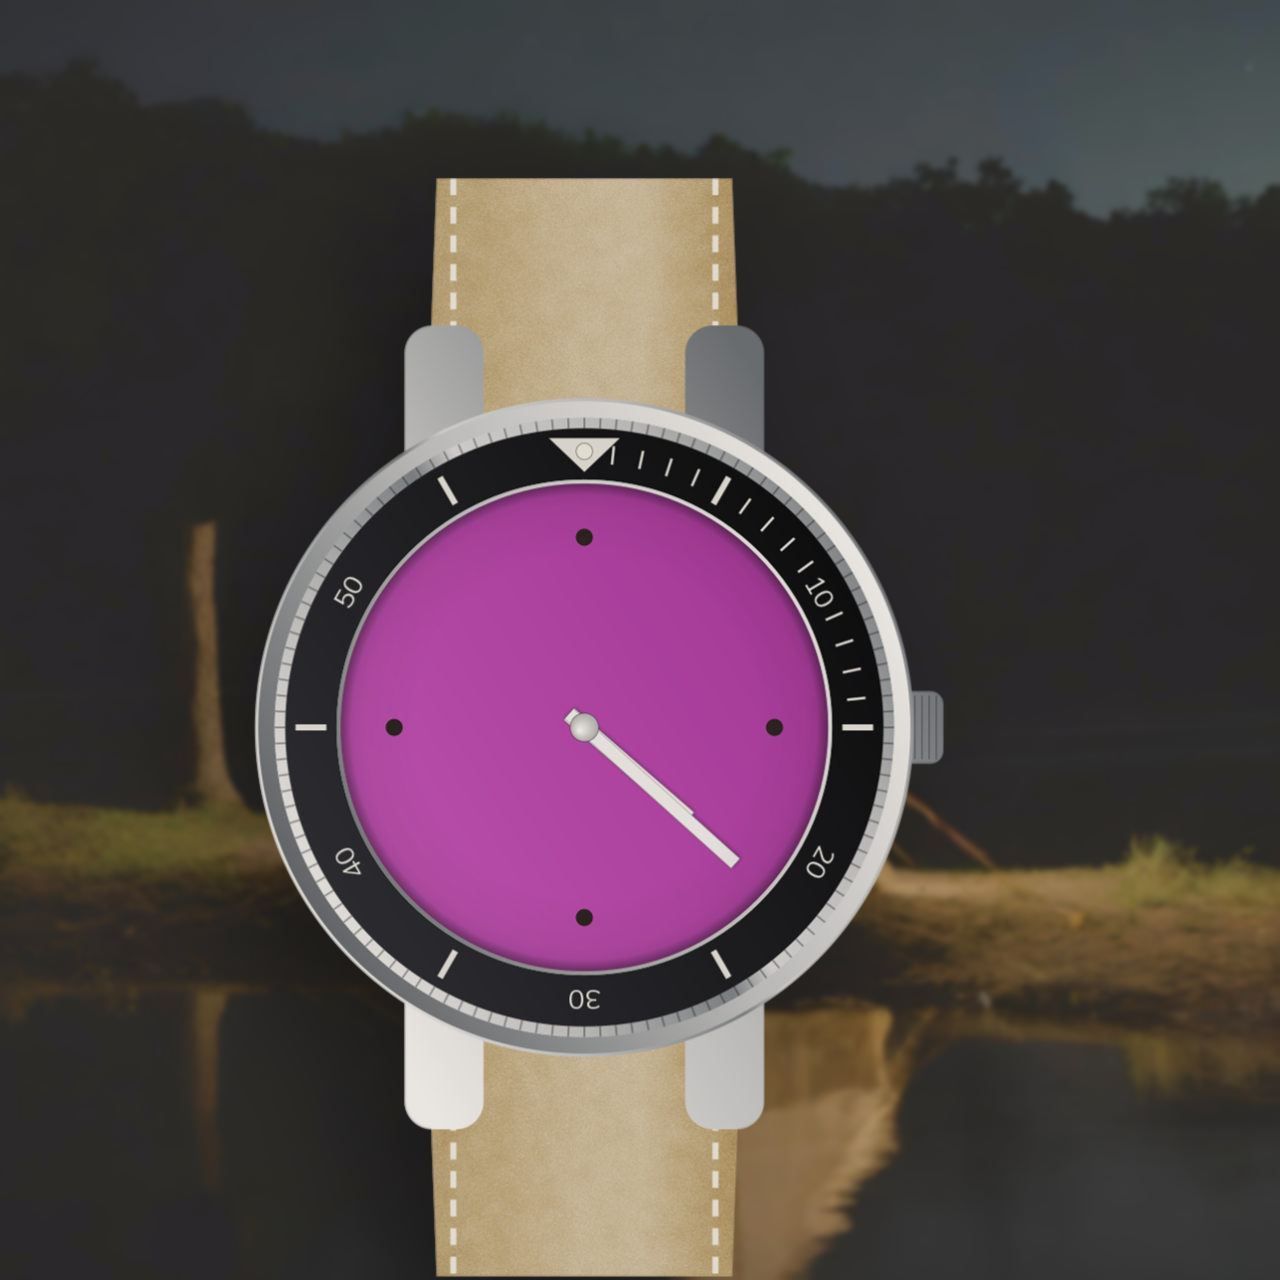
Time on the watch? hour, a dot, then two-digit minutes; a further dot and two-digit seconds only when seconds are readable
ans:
4.22
